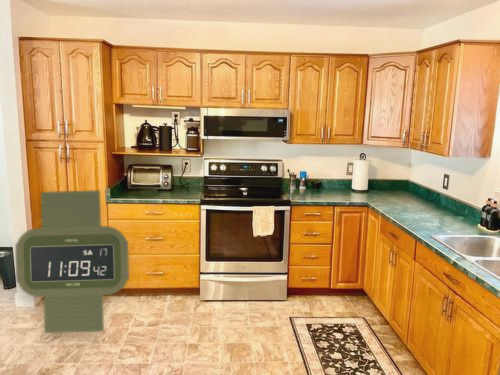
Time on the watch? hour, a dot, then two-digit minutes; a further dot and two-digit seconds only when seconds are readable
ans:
11.09
